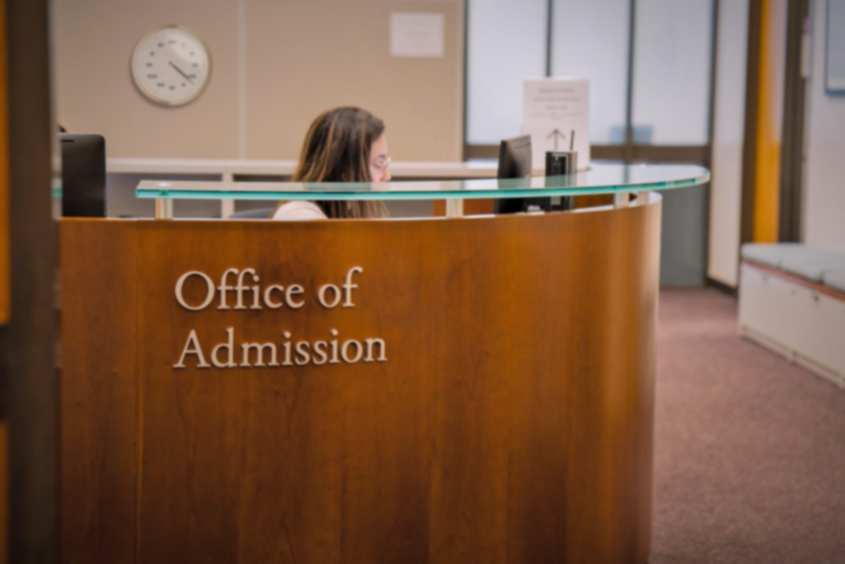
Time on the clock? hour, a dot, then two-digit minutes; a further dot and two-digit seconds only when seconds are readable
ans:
4.22
